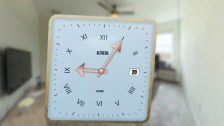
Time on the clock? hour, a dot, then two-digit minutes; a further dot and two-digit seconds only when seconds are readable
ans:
9.05
